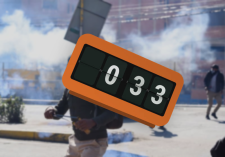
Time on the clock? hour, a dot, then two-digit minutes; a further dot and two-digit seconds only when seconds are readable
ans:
0.33
